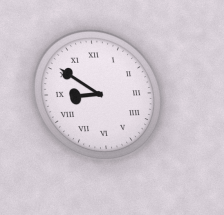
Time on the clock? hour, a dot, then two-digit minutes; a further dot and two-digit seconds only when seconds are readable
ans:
8.51
